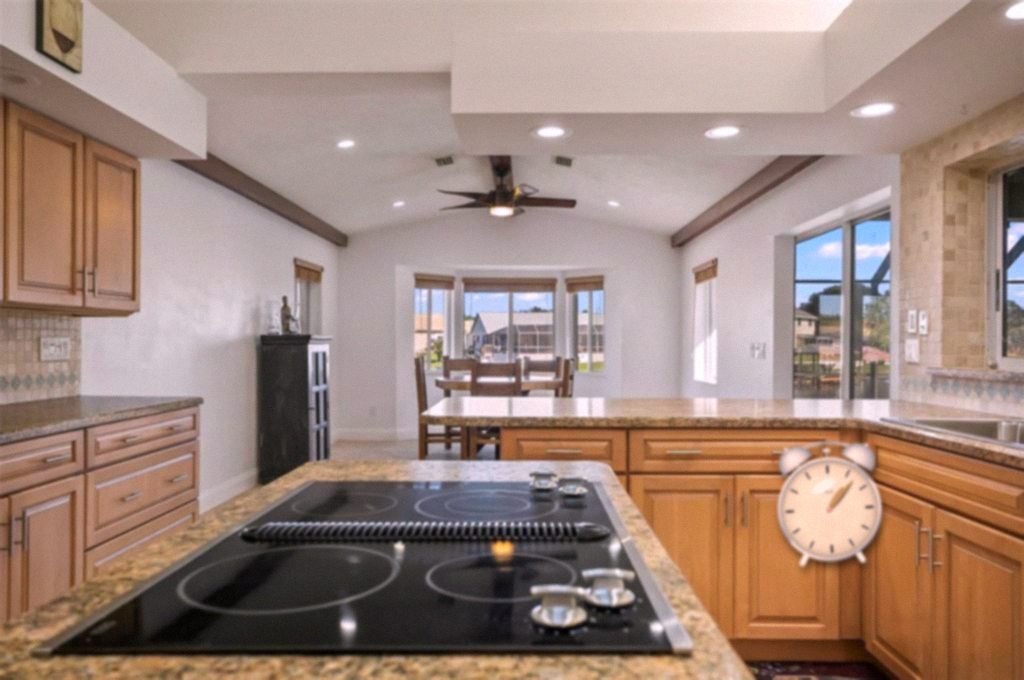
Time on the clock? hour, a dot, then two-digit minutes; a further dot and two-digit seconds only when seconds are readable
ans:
1.07
